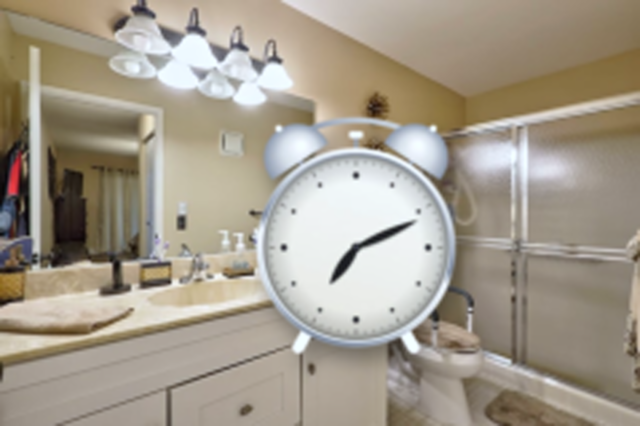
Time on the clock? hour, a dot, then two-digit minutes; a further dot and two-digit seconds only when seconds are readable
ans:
7.11
